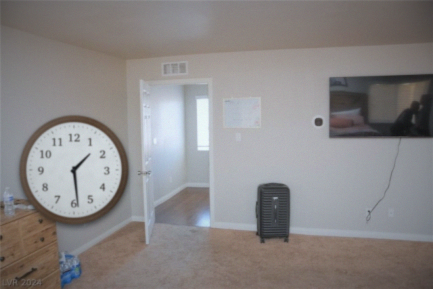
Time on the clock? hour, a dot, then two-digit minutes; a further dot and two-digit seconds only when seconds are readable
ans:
1.29
